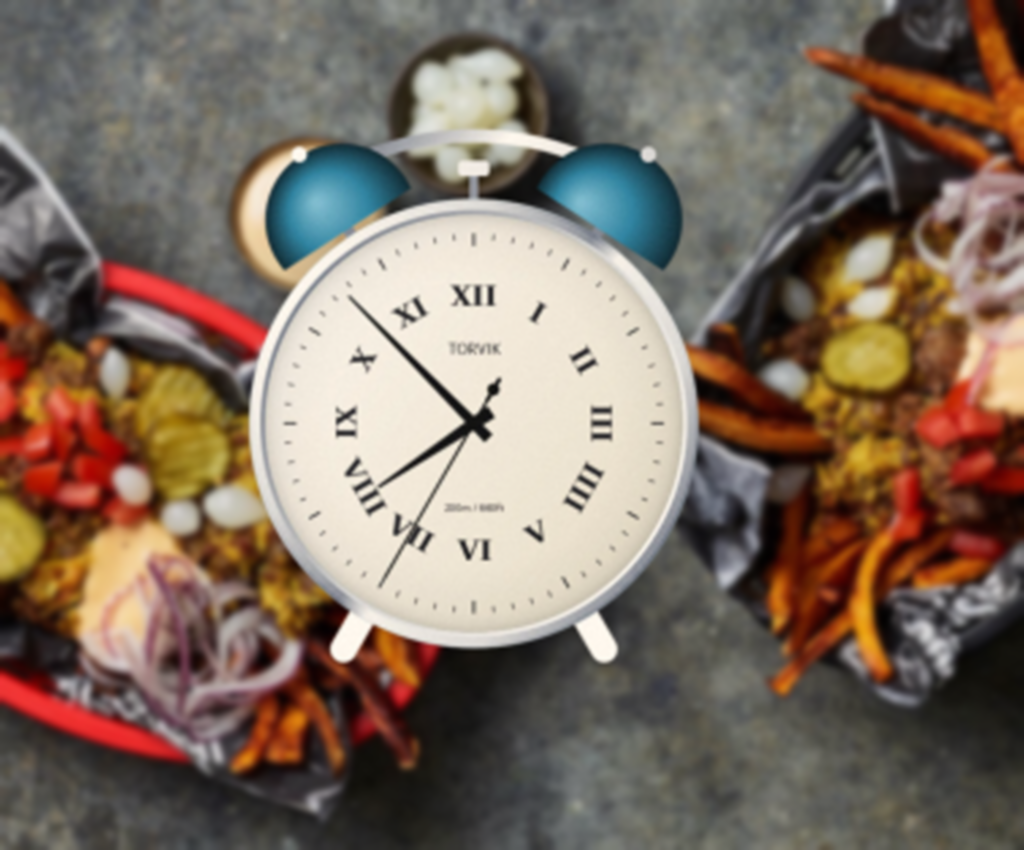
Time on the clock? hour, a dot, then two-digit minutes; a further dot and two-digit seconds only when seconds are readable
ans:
7.52.35
